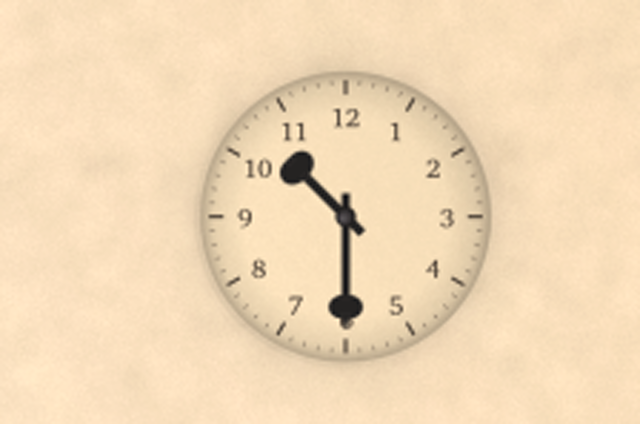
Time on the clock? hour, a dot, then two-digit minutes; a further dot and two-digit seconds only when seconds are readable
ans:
10.30
